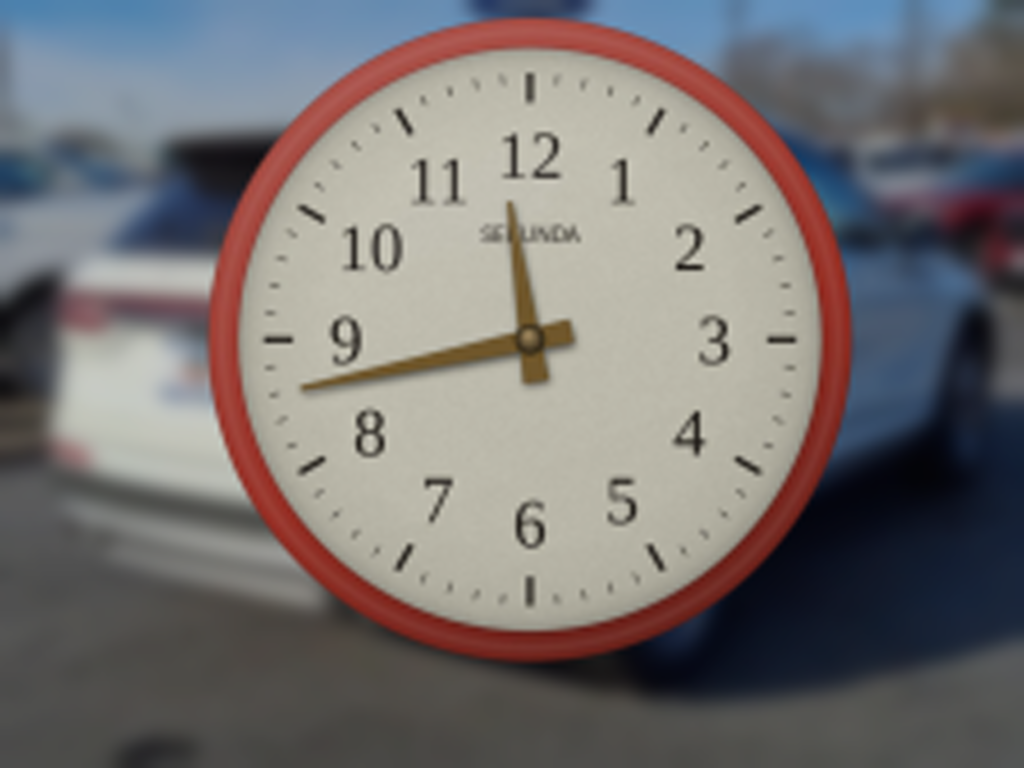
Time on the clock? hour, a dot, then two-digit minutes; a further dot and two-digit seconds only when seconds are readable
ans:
11.43
